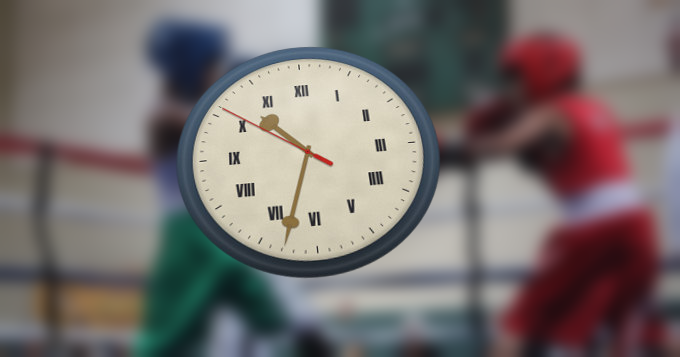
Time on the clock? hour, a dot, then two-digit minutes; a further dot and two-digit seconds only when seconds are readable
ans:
10.32.51
